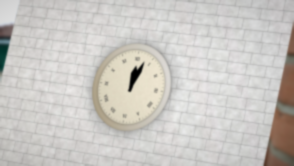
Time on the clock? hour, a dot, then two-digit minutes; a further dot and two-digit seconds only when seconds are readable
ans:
12.03
